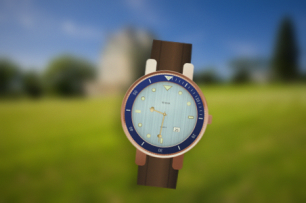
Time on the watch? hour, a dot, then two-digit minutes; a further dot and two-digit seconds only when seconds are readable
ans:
9.31
